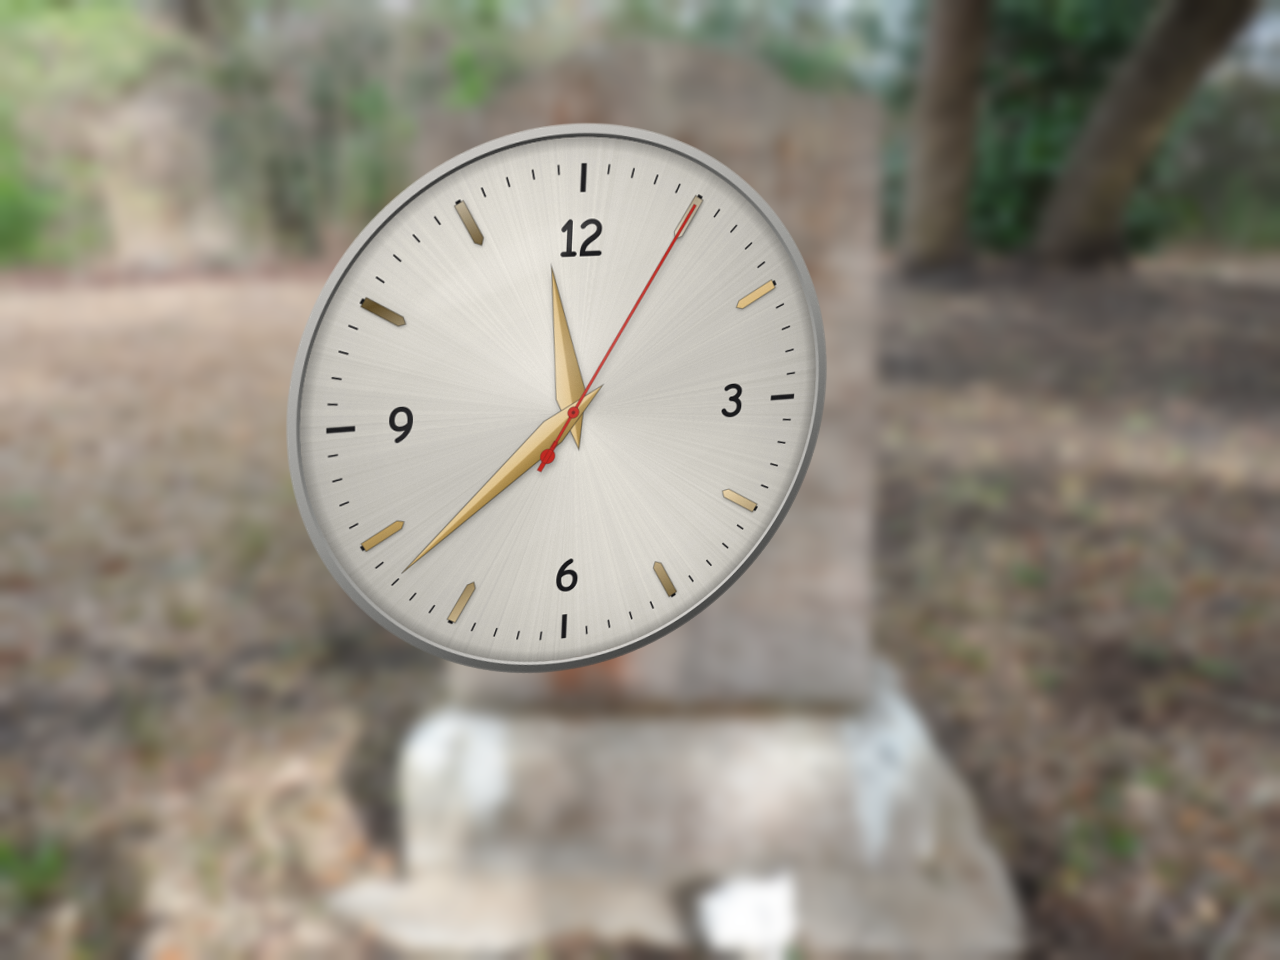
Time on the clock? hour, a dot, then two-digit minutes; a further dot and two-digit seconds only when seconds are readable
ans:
11.38.05
